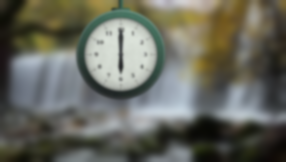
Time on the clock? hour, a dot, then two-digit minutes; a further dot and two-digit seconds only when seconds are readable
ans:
6.00
